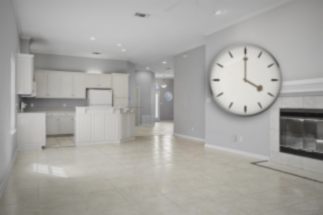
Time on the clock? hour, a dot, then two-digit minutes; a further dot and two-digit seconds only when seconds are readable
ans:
4.00
